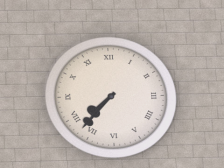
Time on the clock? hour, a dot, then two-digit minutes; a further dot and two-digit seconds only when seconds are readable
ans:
7.37
